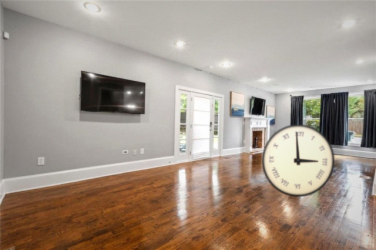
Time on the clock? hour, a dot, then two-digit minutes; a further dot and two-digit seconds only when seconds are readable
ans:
2.59
